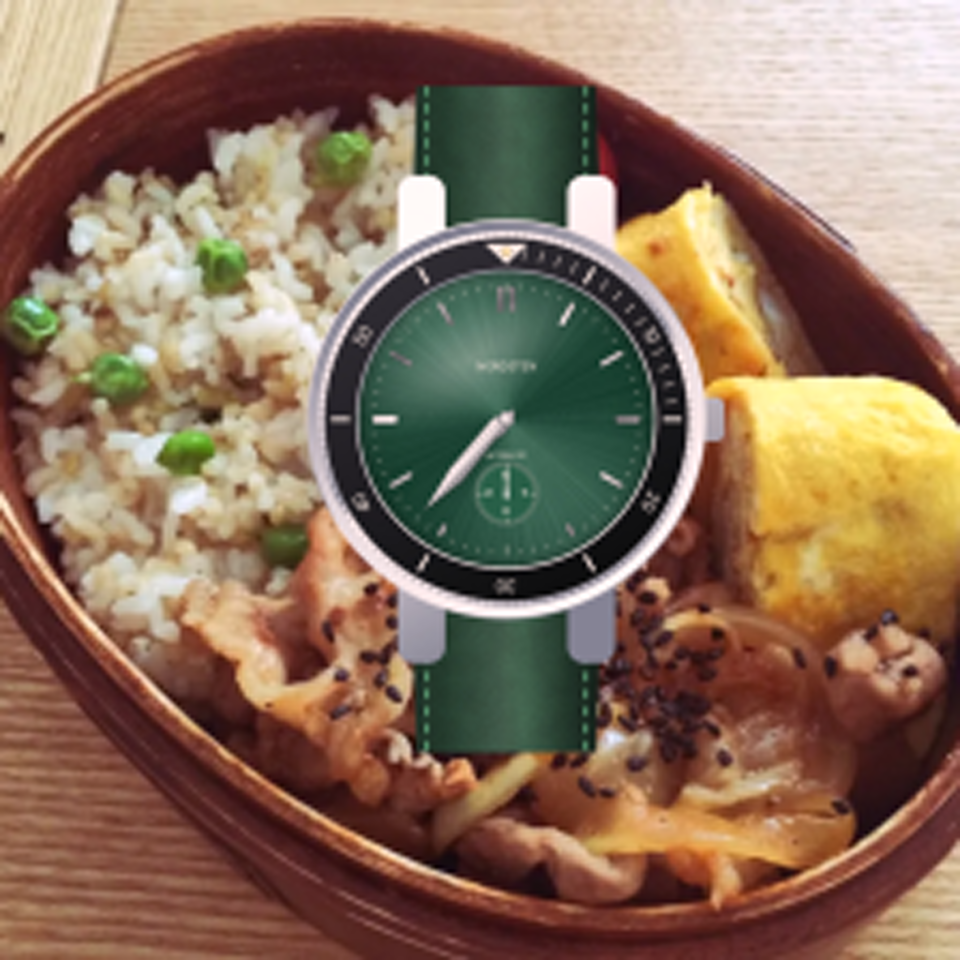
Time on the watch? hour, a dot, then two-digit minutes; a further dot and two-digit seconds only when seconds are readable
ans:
7.37
